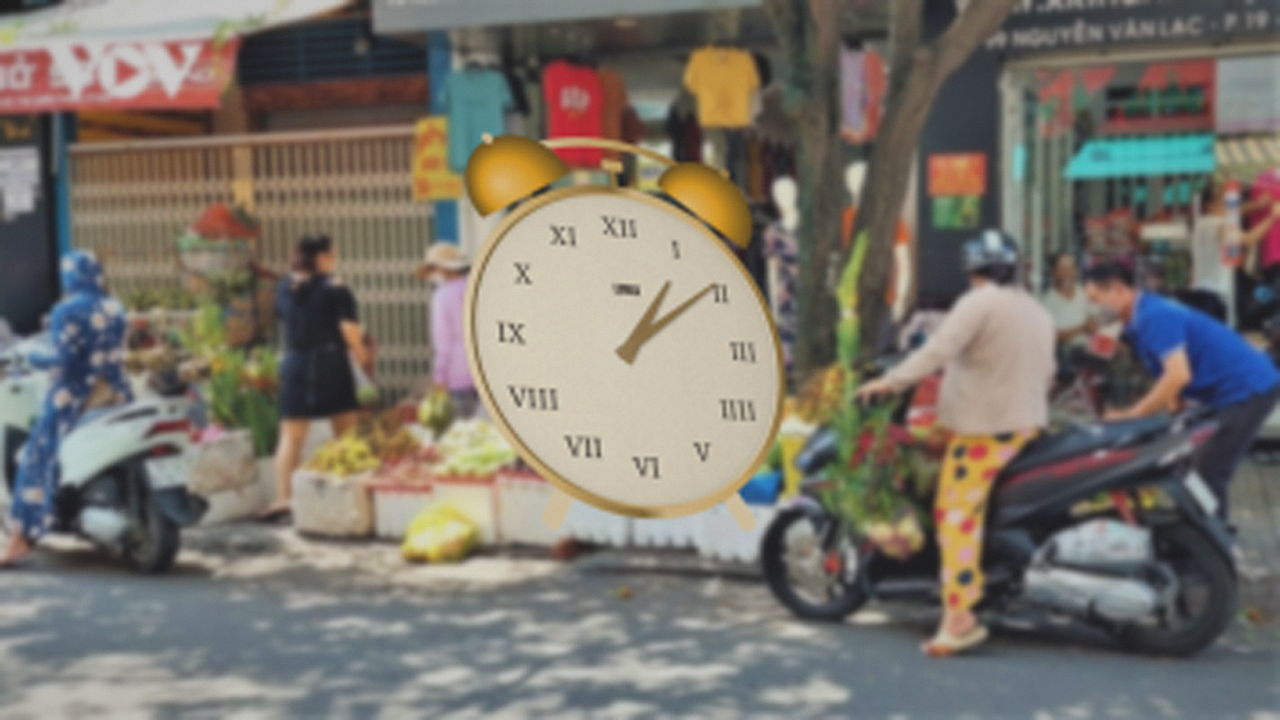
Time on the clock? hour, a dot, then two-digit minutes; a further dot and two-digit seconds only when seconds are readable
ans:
1.09
